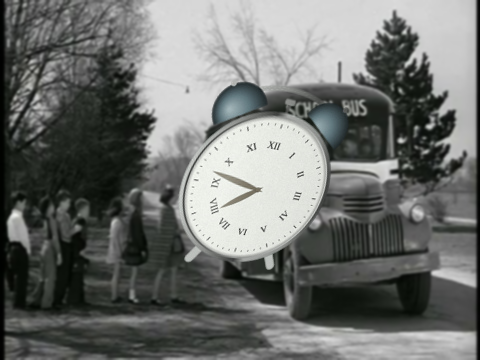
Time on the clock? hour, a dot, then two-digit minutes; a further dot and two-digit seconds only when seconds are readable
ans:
7.47
